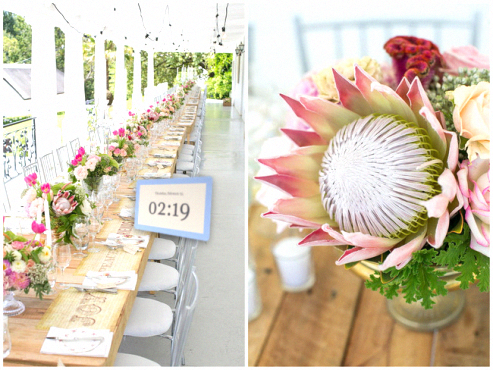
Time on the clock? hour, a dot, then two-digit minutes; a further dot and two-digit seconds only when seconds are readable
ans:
2.19
